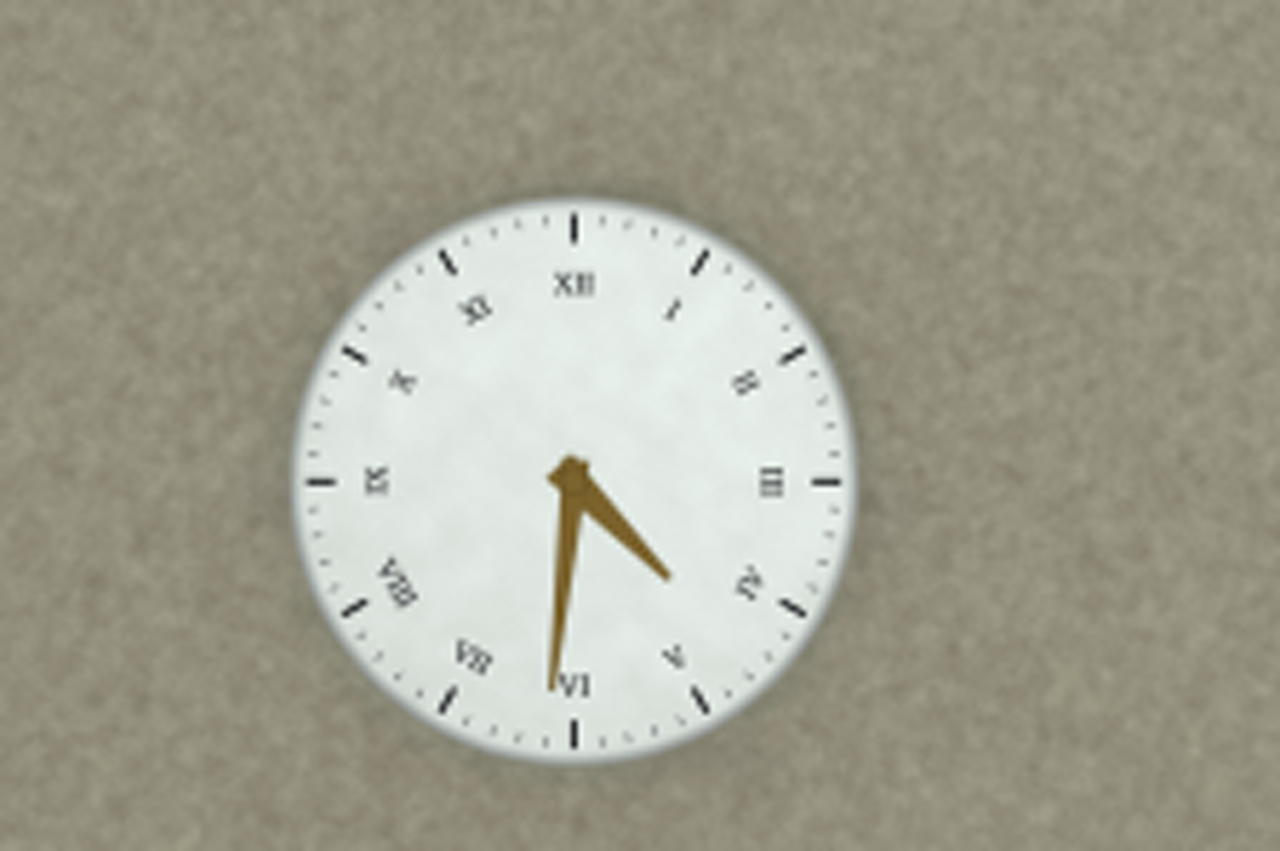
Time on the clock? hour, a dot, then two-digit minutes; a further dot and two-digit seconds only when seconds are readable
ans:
4.31
